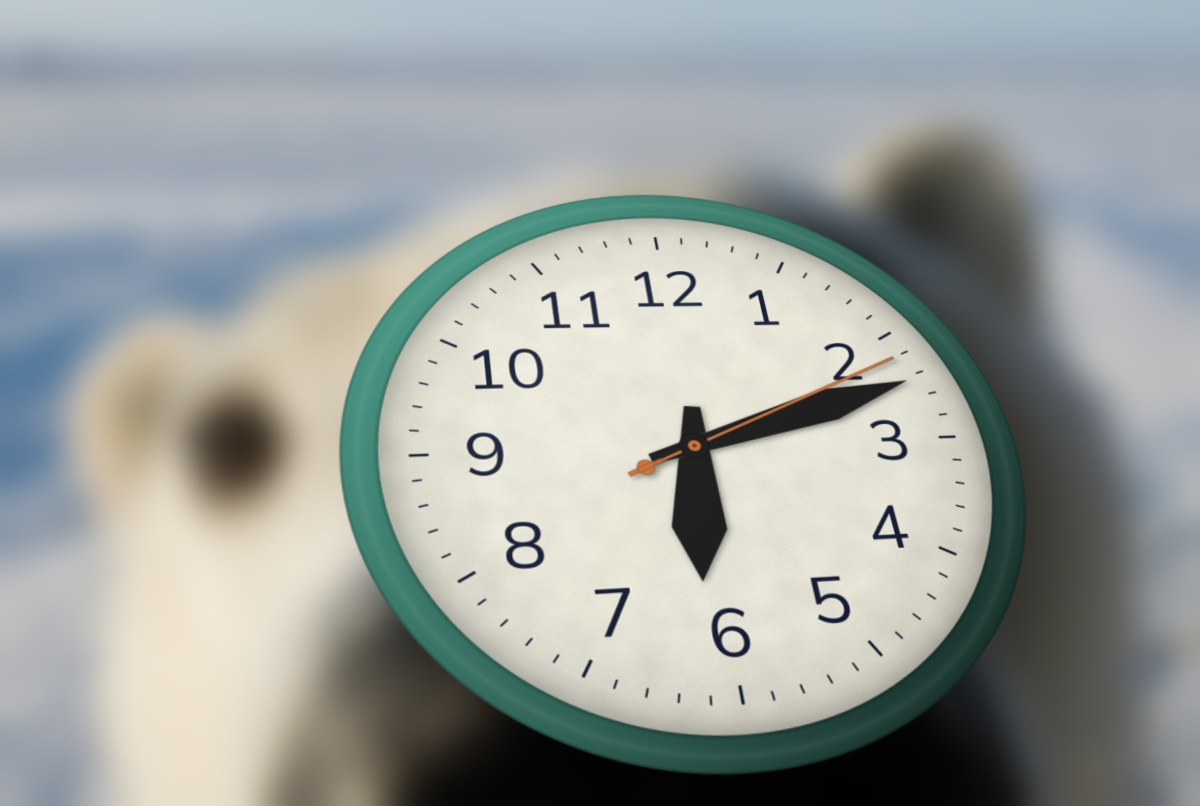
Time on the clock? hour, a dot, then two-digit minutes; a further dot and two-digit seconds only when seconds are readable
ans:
6.12.11
